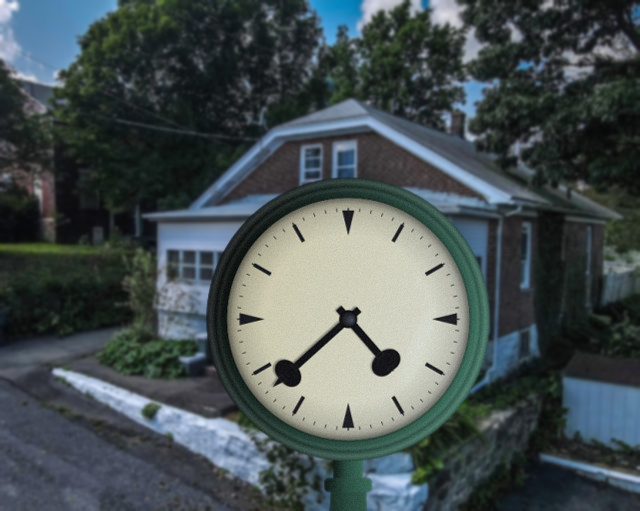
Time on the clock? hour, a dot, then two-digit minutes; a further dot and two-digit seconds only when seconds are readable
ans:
4.38
